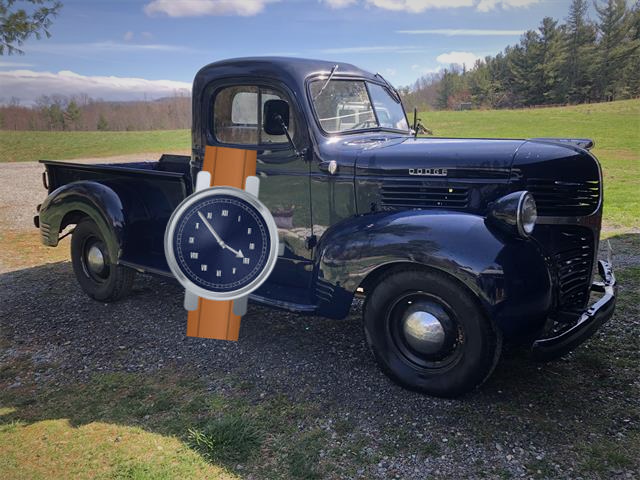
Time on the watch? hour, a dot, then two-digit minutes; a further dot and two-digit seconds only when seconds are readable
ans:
3.53
